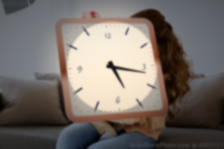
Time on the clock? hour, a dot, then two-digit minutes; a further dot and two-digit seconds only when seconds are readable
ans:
5.17
